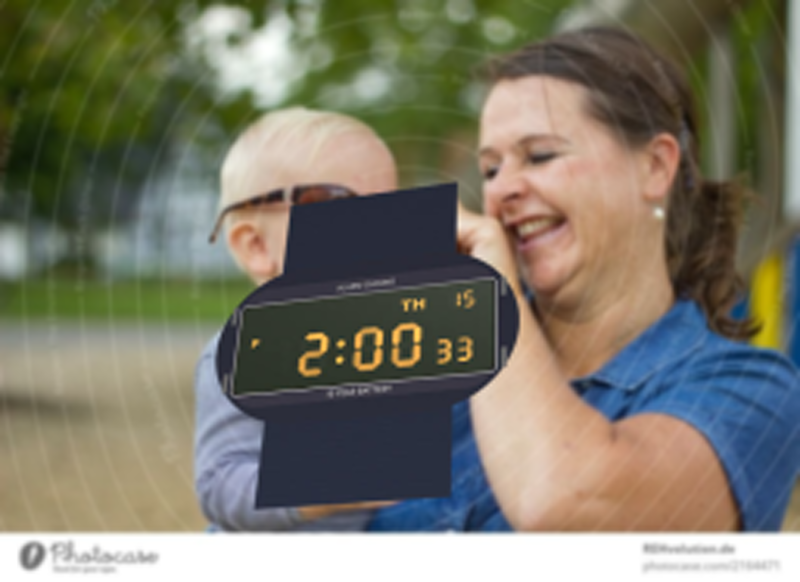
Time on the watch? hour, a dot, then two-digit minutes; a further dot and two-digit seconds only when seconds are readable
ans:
2.00.33
